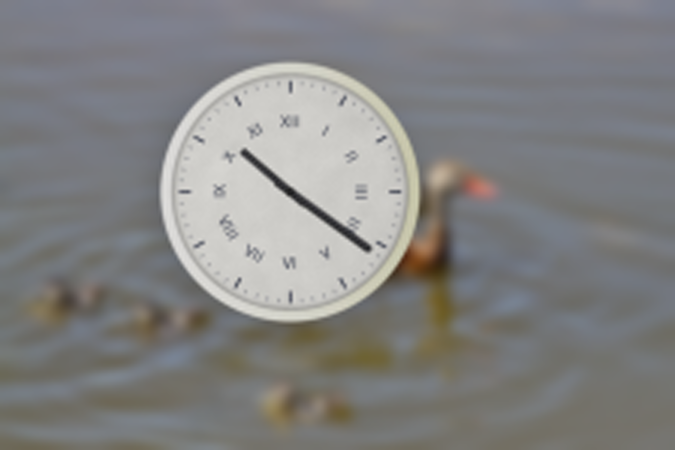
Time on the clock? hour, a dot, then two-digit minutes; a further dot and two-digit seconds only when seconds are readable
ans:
10.21
